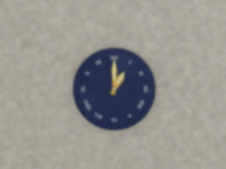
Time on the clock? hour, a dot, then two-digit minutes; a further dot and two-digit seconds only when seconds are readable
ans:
1.00
